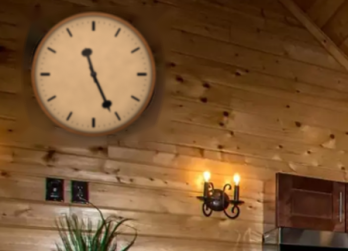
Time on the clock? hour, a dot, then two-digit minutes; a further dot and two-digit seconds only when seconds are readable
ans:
11.26
